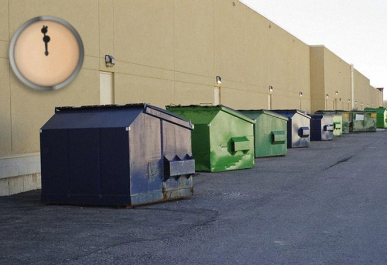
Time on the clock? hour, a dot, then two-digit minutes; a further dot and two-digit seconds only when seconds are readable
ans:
11.59
